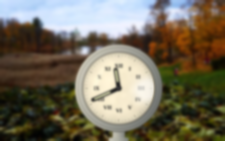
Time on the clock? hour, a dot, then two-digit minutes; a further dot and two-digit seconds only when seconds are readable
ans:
11.41
